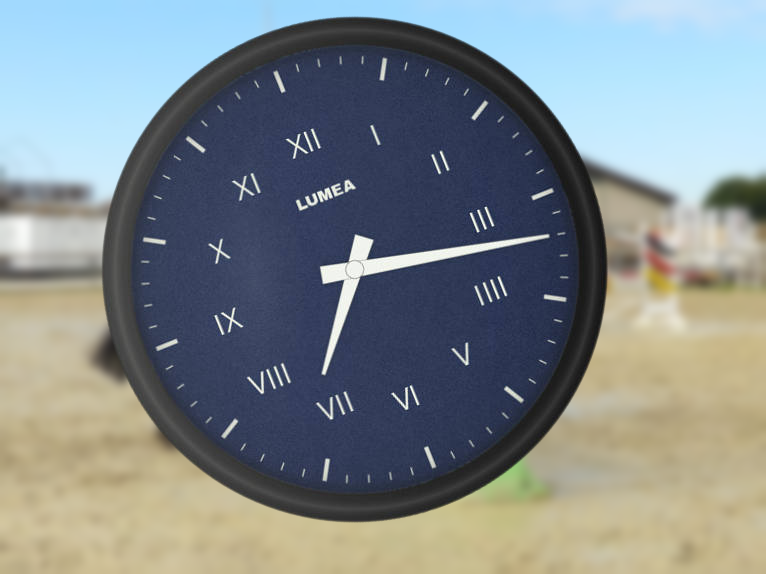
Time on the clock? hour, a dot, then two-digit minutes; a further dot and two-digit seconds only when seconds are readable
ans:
7.17
